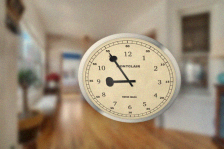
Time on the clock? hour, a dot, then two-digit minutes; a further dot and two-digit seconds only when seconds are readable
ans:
8.55
